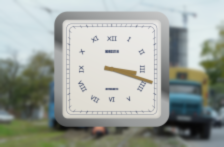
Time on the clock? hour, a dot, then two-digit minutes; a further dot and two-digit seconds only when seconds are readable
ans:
3.18
